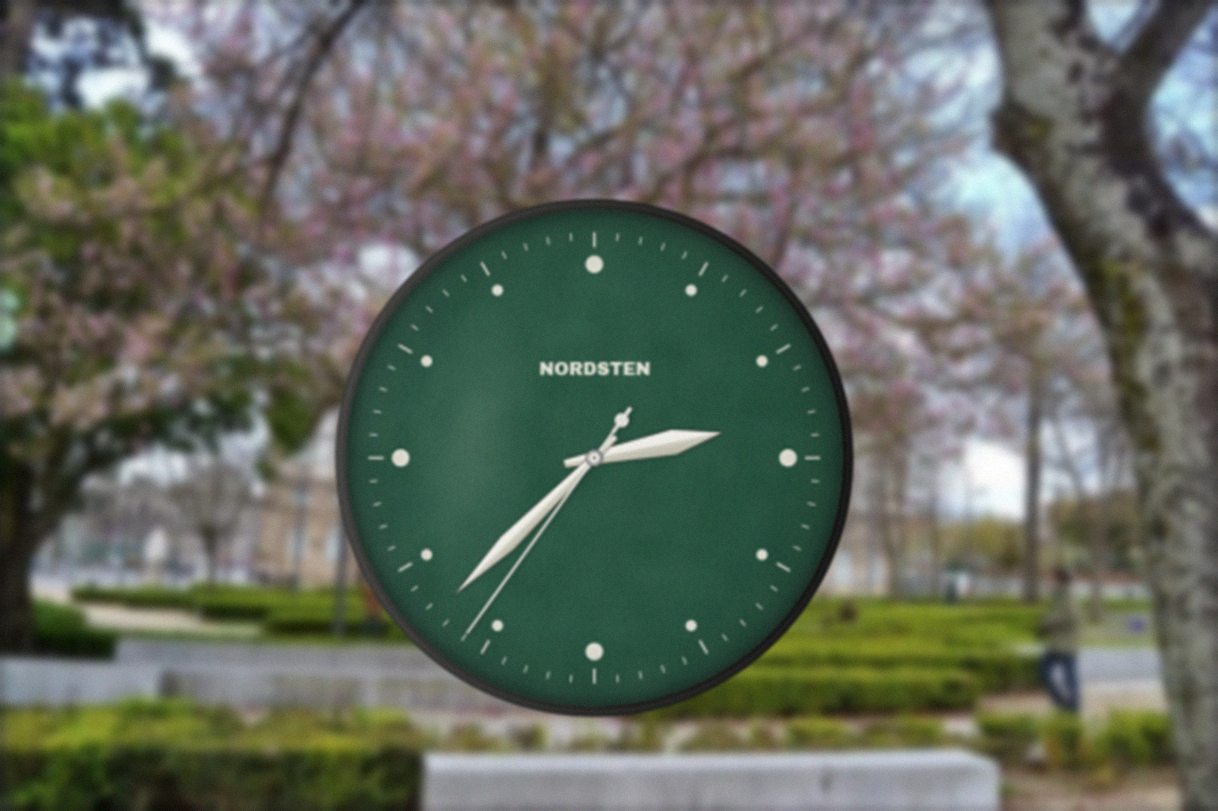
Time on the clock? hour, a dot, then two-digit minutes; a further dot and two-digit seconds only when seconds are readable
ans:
2.37.36
